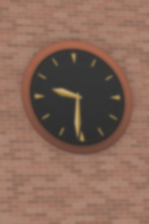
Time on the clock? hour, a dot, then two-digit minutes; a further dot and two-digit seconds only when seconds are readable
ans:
9.31
